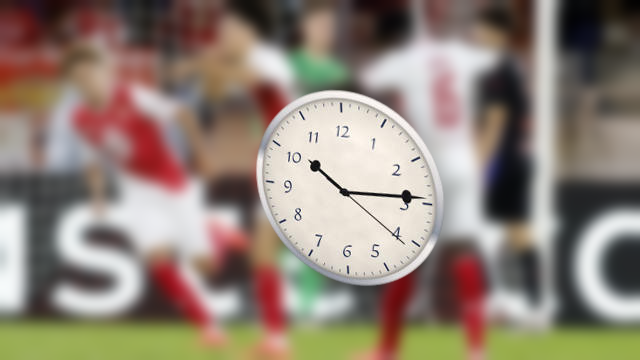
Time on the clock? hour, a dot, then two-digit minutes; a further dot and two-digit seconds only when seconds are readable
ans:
10.14.21
